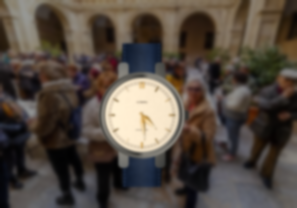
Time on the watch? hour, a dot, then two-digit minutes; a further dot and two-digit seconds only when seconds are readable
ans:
4.29
